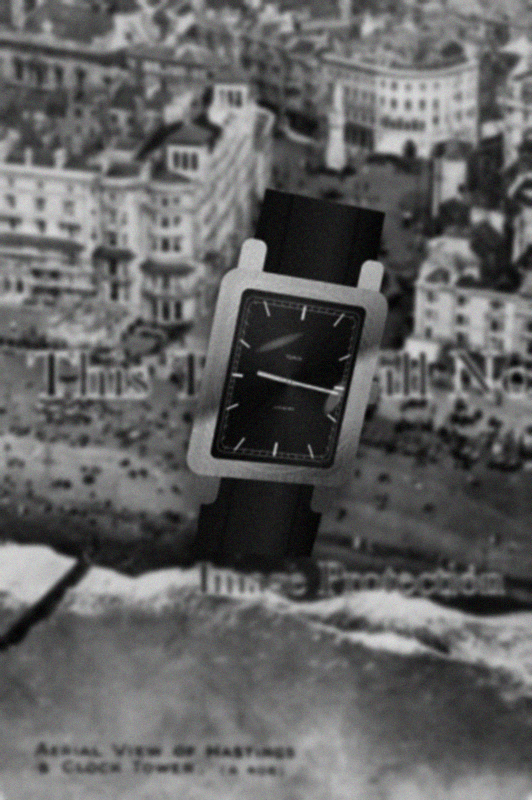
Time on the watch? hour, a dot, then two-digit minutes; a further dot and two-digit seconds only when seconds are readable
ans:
9.16
